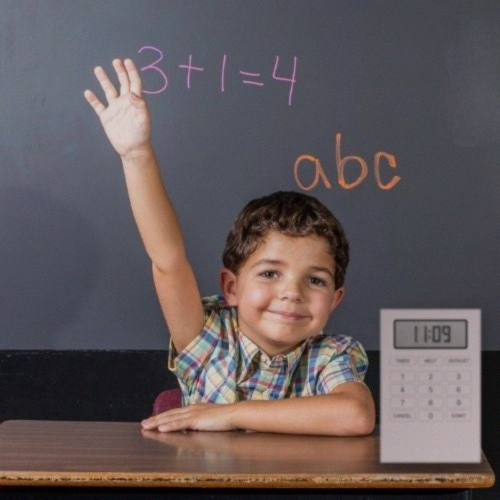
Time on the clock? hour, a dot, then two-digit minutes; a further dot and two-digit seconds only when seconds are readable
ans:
11.09
